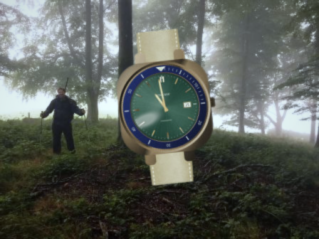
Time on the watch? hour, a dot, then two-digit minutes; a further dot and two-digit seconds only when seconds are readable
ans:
10.59
